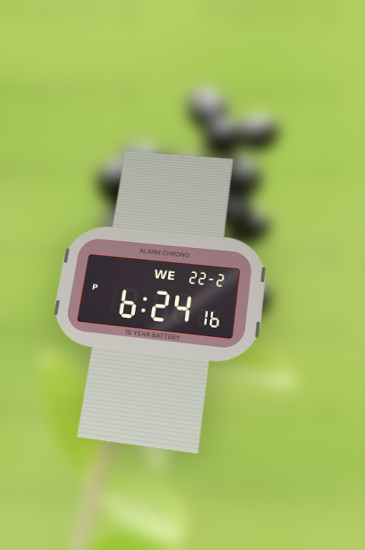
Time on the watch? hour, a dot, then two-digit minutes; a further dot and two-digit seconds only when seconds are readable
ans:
6.24.16
